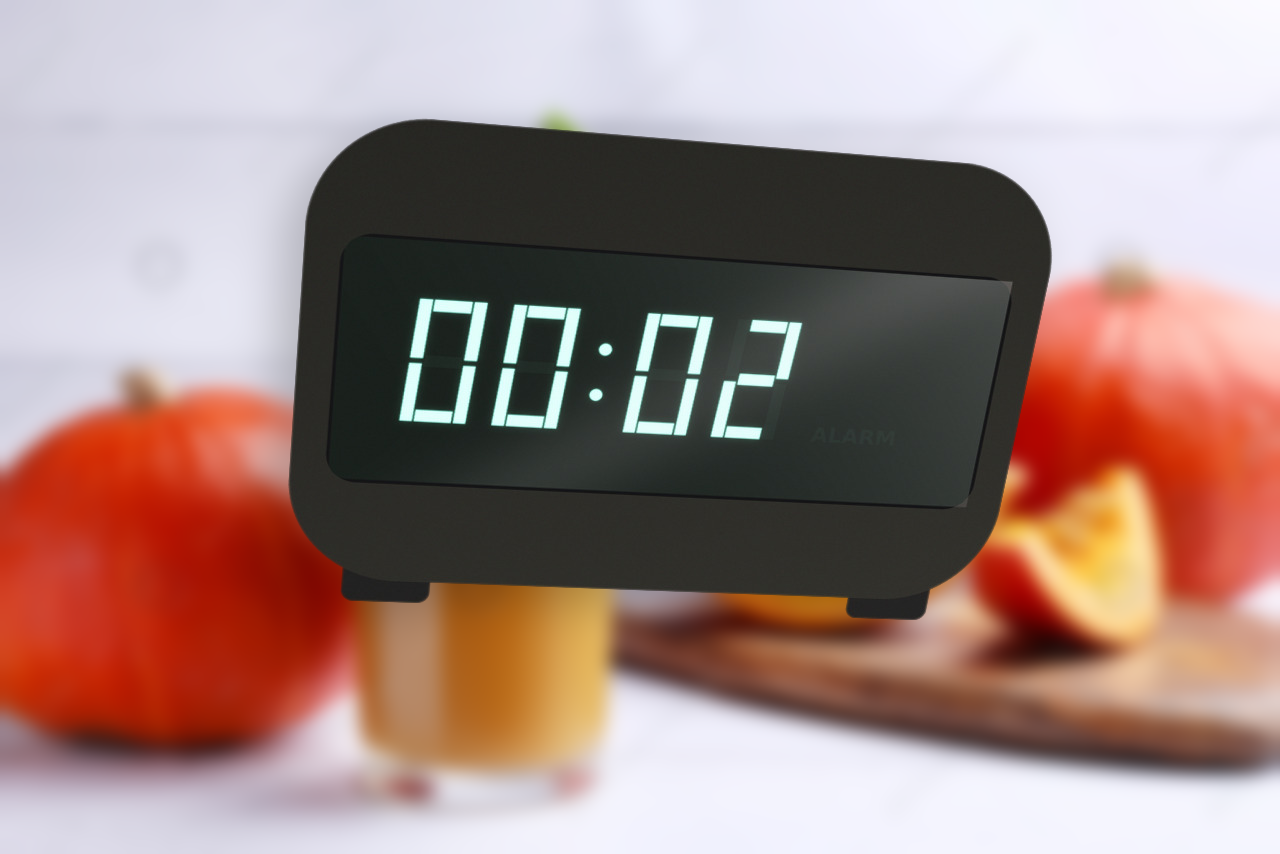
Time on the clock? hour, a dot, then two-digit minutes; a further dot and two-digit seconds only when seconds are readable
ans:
0.02
